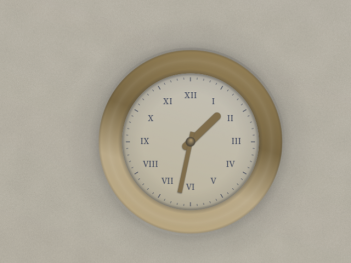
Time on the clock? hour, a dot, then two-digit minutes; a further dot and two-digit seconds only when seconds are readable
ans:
1.32
